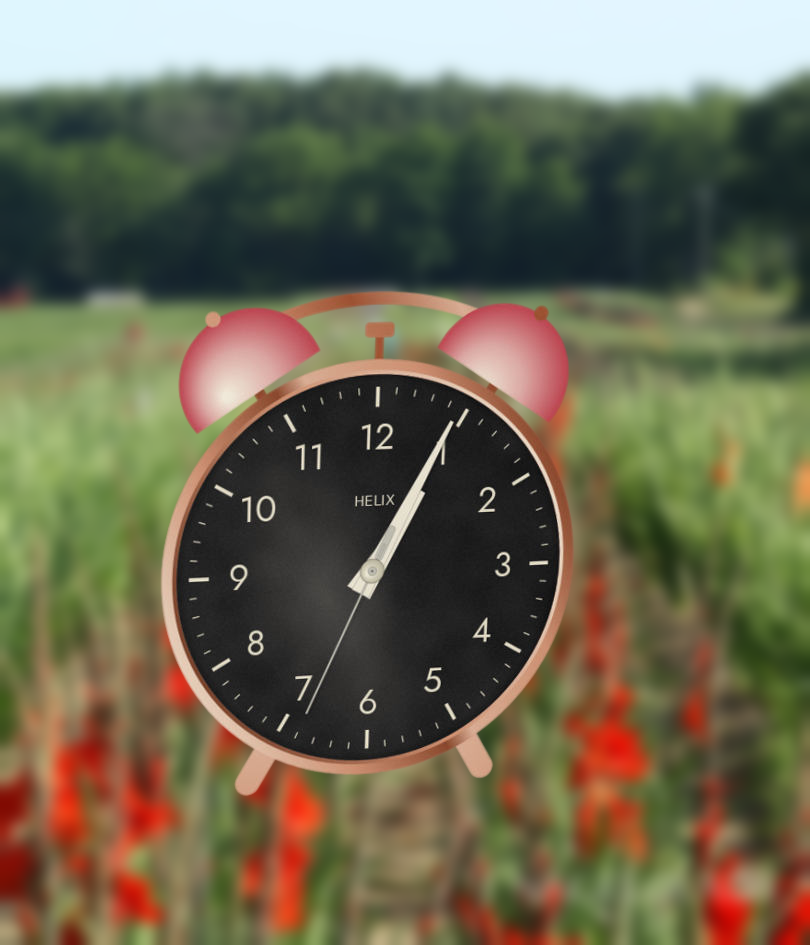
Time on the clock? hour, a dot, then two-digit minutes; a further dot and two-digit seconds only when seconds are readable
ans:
1.04.34
